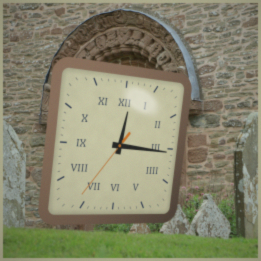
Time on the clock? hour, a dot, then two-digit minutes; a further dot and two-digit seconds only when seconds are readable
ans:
12.15.36
